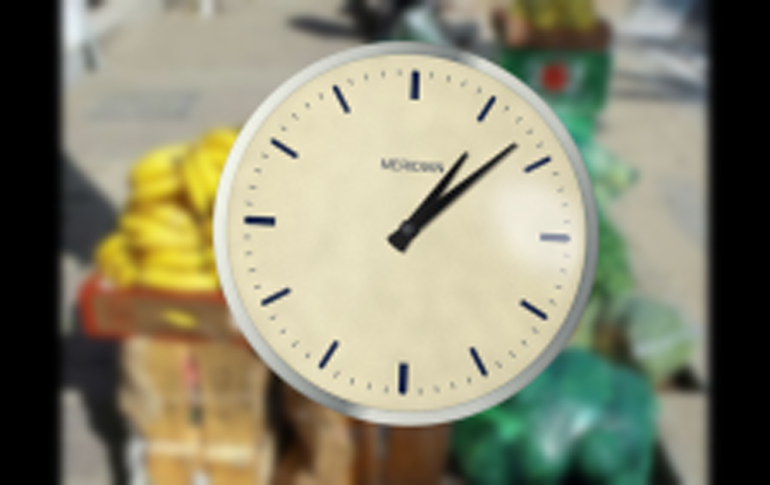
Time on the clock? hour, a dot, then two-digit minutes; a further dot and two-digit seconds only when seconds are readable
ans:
1.08
